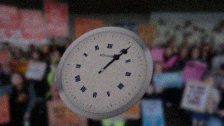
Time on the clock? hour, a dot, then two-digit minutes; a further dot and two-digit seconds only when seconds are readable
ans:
1.06
